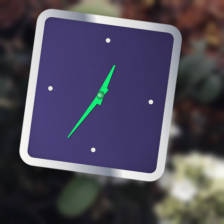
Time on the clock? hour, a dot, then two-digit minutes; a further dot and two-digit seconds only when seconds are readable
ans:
12.35
